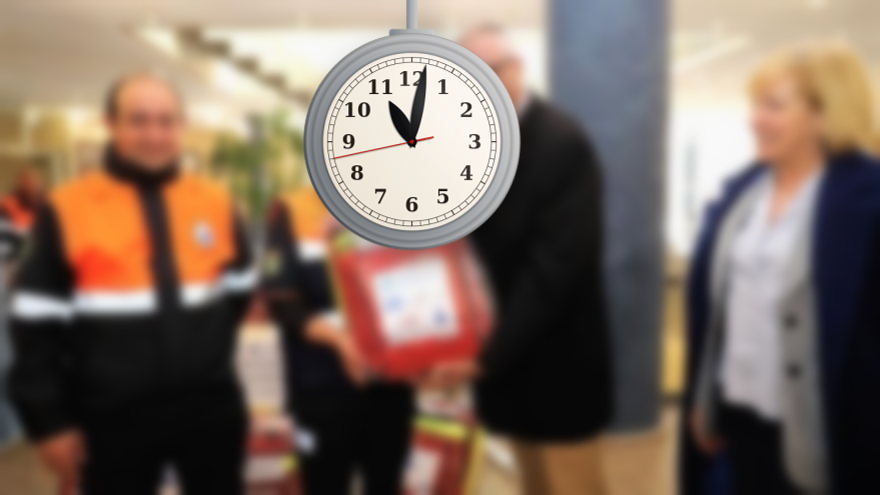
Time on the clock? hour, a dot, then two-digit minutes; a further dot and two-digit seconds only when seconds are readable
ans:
11.01.43
